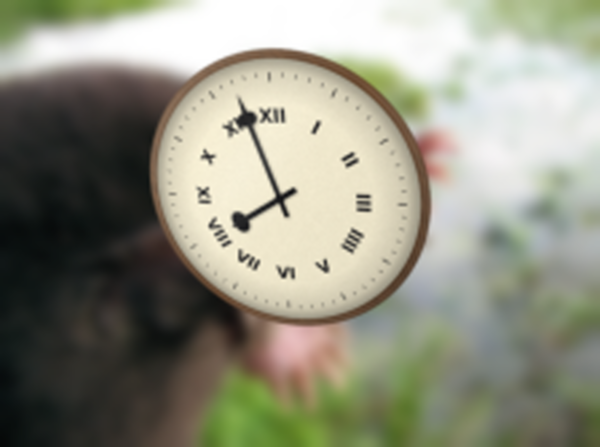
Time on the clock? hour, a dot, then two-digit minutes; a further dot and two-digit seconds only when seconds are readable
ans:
7.57
